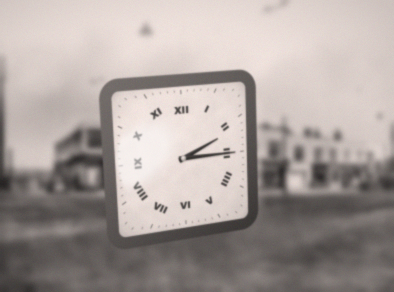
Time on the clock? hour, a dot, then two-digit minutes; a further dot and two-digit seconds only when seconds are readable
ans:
2.15
